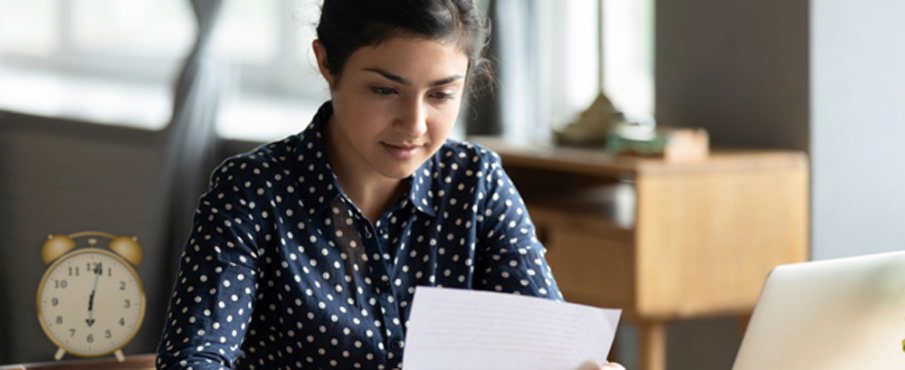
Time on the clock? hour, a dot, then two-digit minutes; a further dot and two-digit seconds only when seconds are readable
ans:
6.02
